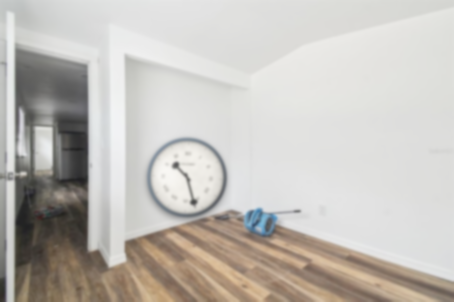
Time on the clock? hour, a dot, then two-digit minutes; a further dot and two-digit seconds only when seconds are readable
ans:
10.27
